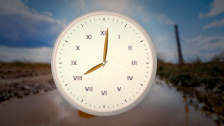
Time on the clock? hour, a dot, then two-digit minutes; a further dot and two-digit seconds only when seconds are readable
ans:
8.01
